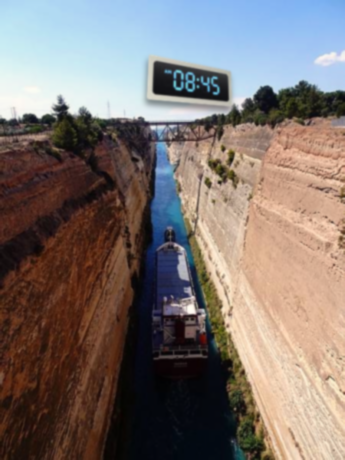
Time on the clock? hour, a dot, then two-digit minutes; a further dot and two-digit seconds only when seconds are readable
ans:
8.45
